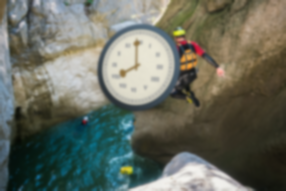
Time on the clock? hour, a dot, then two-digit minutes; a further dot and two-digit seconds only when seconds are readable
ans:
7.59
